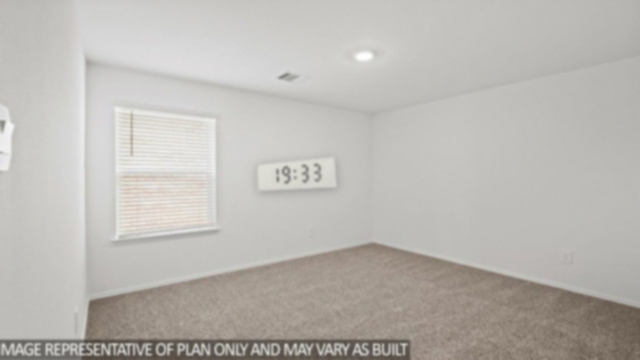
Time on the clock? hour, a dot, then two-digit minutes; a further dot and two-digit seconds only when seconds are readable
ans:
19.33
